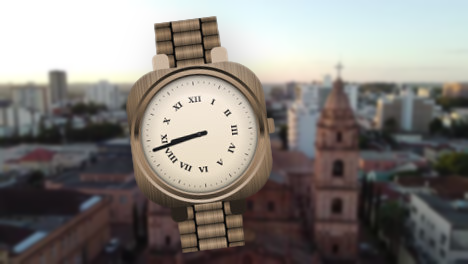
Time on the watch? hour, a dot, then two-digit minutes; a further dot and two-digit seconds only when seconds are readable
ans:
8.43
